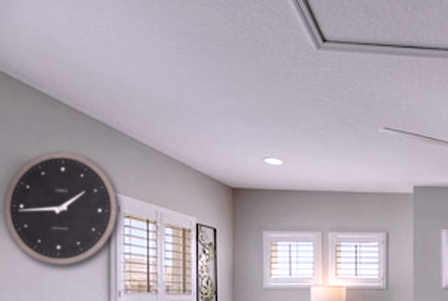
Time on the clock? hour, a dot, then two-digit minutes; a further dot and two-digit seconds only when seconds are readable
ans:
1.44
